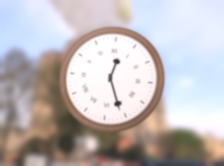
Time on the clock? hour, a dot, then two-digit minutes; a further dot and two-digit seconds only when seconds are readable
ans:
12.26
